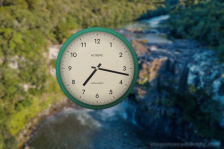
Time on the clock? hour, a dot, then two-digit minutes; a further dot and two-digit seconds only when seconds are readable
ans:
7.17
